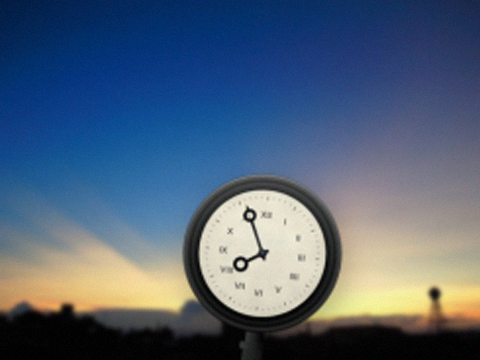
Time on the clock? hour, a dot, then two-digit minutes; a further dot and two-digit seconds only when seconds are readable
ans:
7.56
